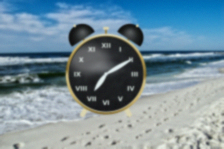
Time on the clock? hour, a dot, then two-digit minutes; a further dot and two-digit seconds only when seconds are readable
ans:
7.10
